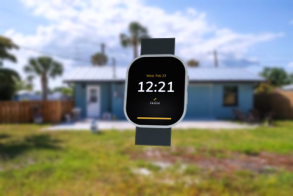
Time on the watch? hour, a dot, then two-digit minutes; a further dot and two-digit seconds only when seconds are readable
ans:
12.21
